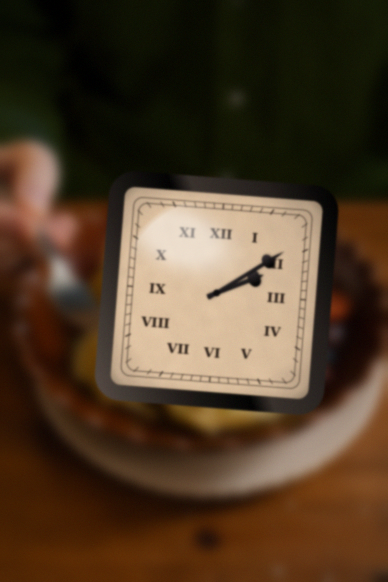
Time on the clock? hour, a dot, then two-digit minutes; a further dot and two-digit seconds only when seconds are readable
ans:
2.09
